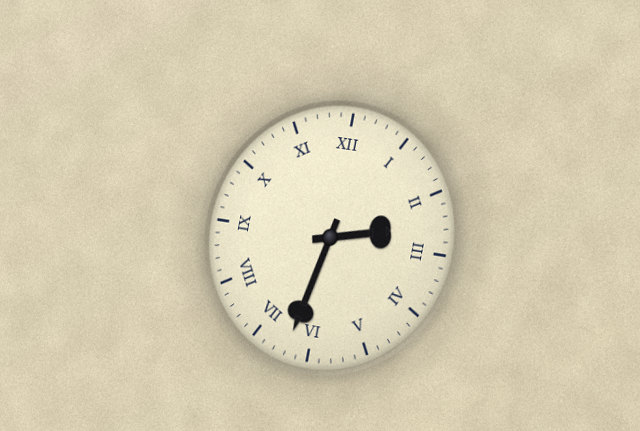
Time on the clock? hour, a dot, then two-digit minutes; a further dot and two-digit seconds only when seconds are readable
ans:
2.32
